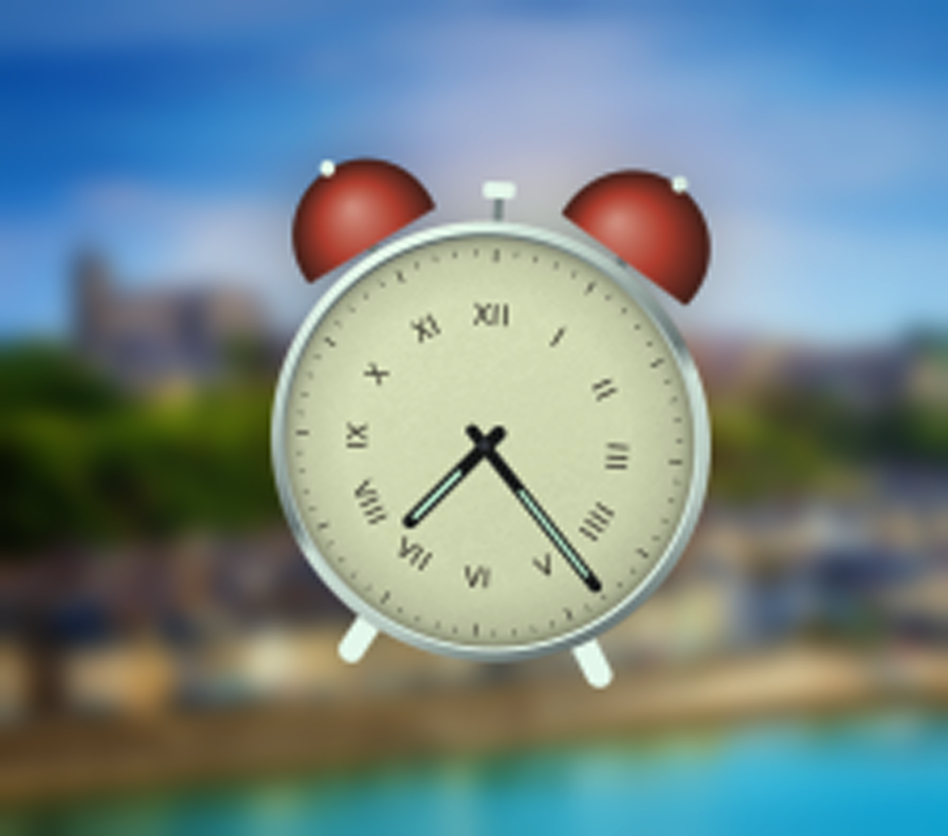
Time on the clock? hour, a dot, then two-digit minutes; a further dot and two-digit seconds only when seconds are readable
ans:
7.23
